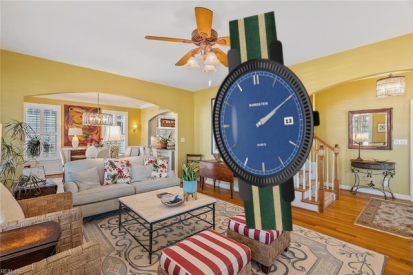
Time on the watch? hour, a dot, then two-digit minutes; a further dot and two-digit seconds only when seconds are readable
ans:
2.10
